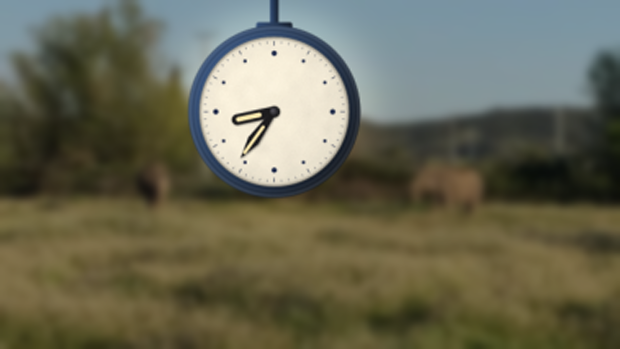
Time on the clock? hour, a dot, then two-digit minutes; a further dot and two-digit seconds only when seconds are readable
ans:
8.36
